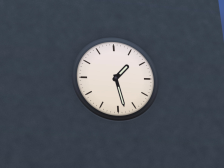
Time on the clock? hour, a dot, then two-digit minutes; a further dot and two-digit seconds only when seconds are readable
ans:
1.28
